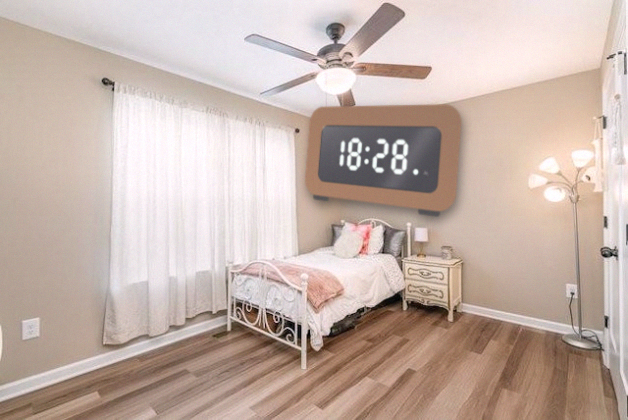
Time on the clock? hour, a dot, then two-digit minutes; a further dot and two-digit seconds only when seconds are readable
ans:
18.28
